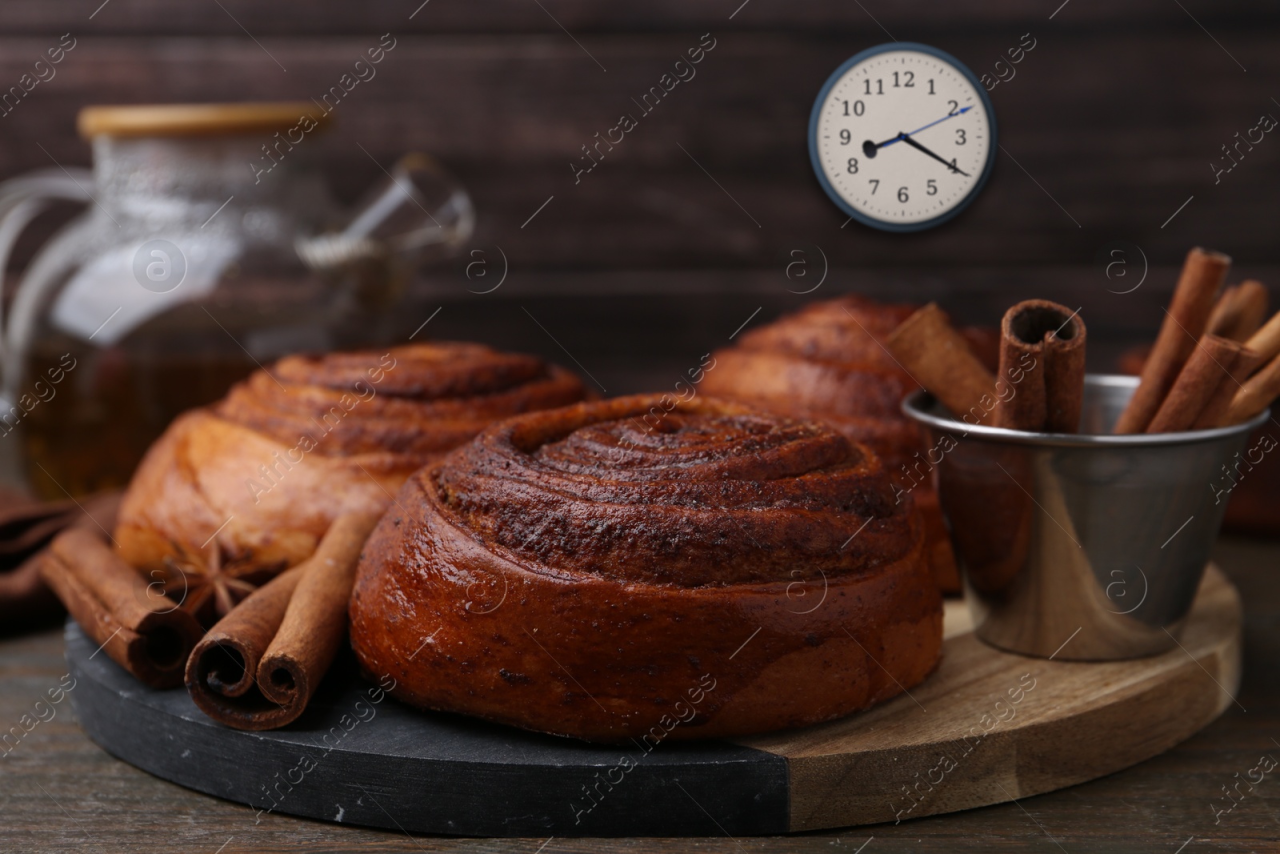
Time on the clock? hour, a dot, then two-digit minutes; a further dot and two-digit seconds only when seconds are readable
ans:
8.20.11
